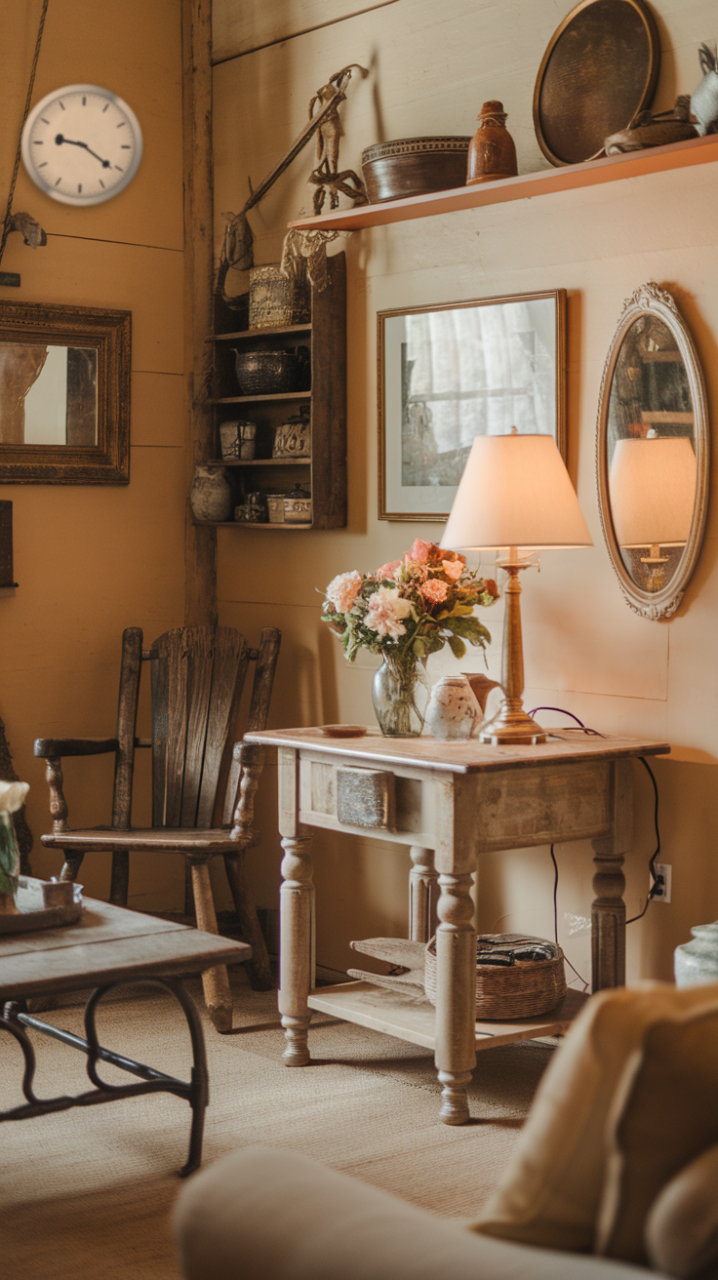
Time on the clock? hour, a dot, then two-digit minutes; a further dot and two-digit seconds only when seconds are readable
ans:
9.21
